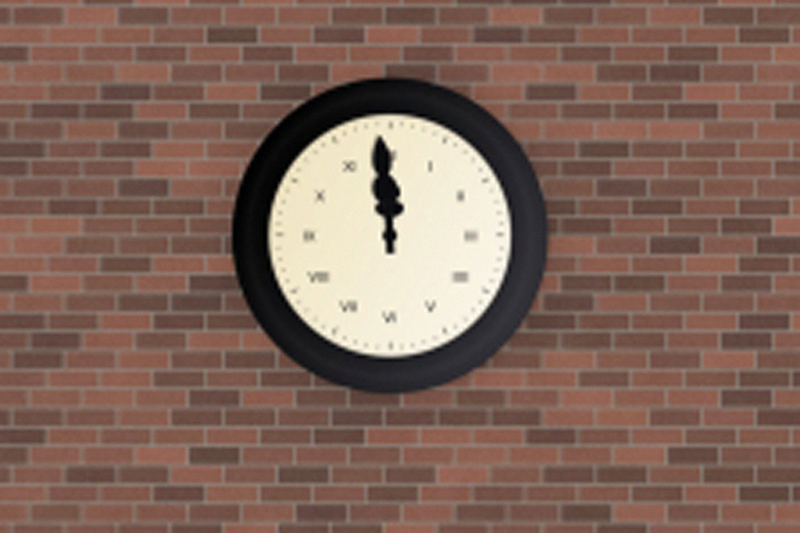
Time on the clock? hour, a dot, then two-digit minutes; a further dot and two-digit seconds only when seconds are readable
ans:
11.59
